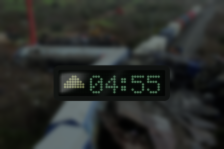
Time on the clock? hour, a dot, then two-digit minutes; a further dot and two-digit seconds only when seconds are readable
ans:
4.55
